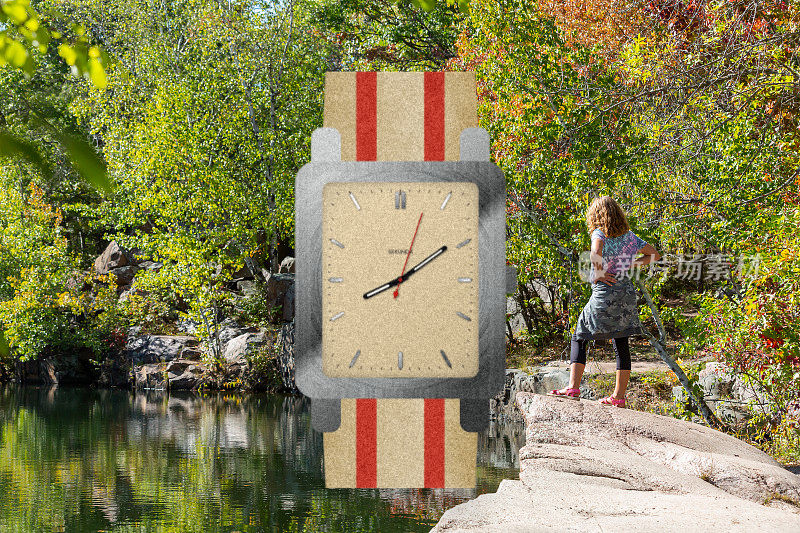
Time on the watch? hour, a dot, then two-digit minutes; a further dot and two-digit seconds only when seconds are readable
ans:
8.09.03
